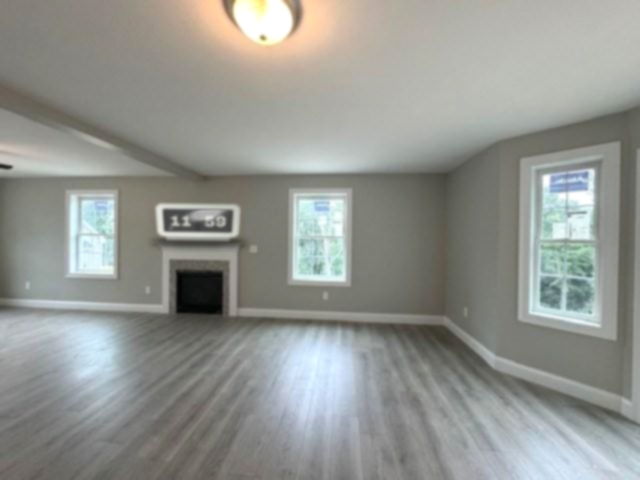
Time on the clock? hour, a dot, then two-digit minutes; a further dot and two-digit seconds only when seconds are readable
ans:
11.59
